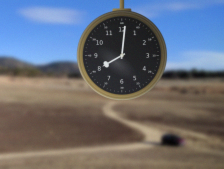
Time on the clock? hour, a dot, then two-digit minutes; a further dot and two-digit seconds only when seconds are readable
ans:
8.01
